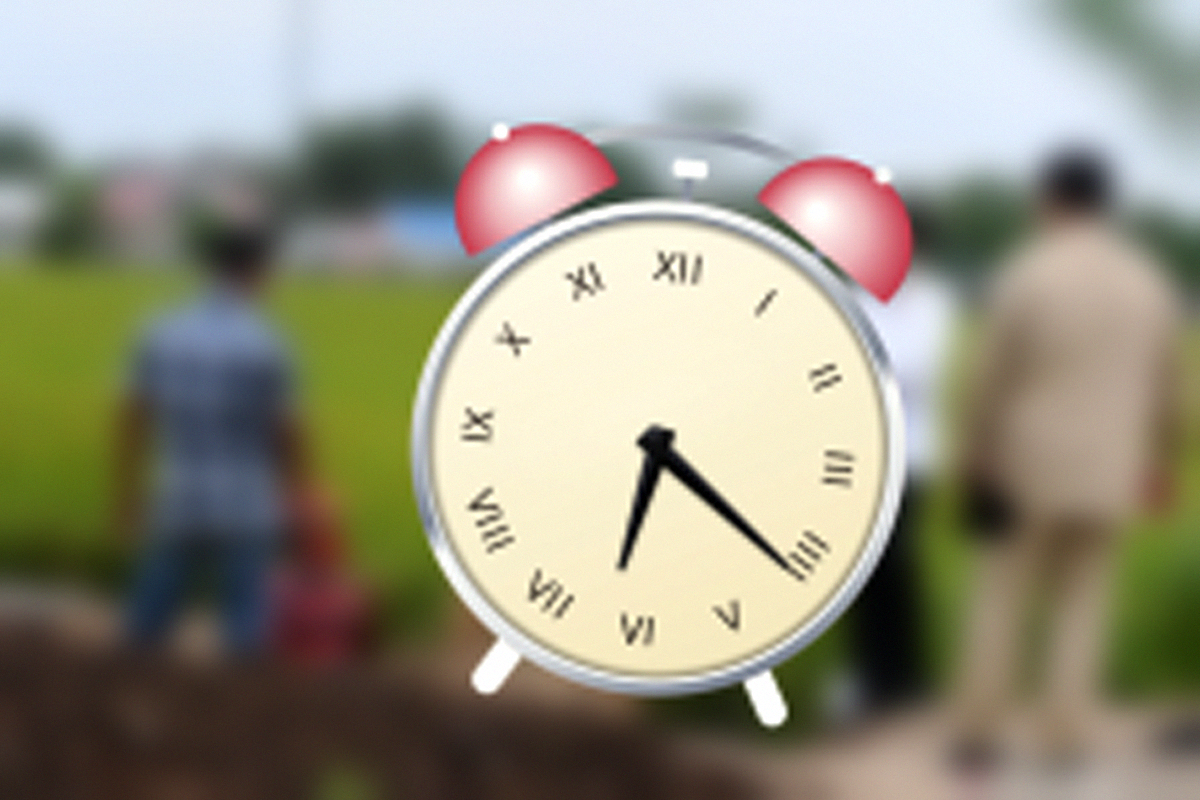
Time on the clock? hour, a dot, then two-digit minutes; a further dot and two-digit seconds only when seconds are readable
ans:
6.21
